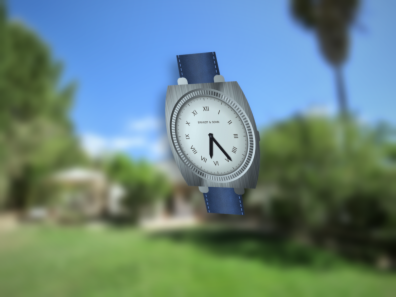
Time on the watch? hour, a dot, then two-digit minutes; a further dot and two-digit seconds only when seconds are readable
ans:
6.24
